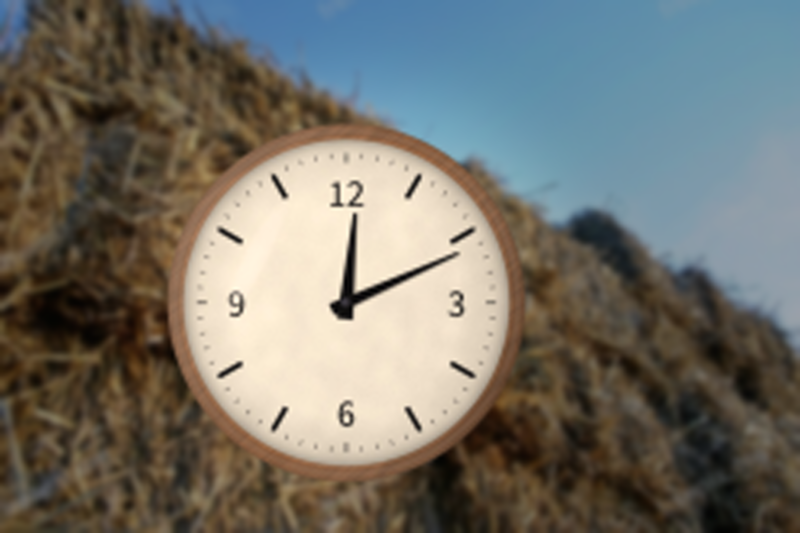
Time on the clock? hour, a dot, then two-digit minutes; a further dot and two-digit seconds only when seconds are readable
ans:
12.11
